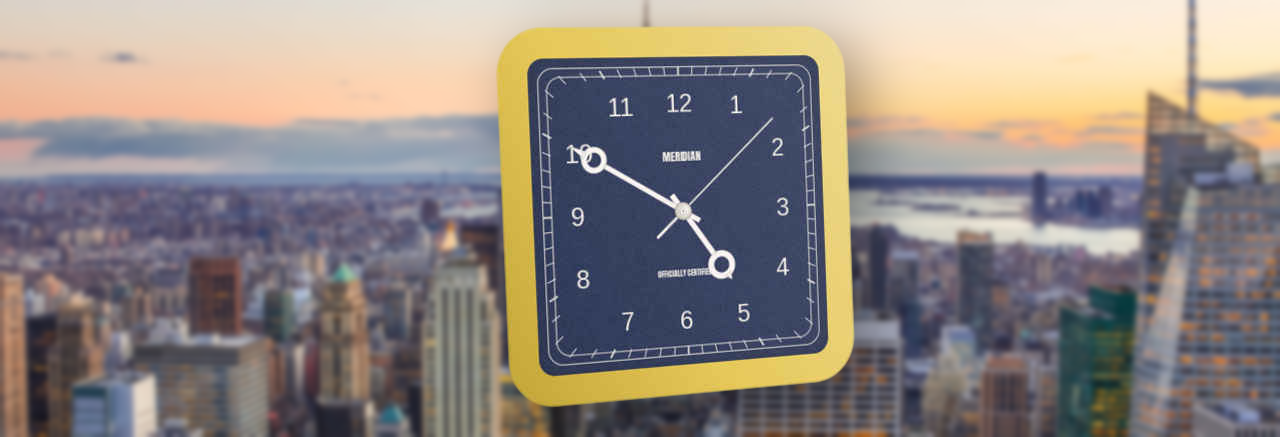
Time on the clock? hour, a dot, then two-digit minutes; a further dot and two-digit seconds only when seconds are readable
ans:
4.50.08
